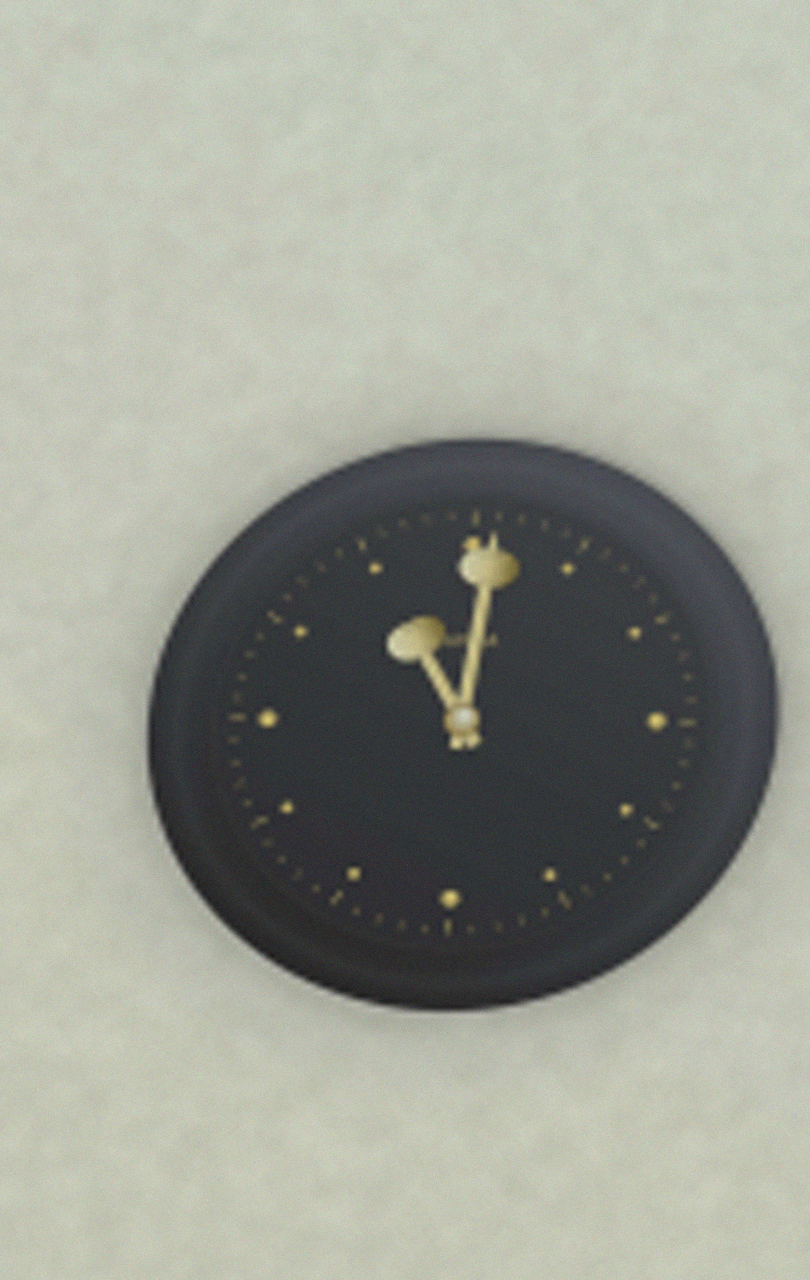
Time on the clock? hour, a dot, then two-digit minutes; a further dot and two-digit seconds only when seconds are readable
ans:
11.01
